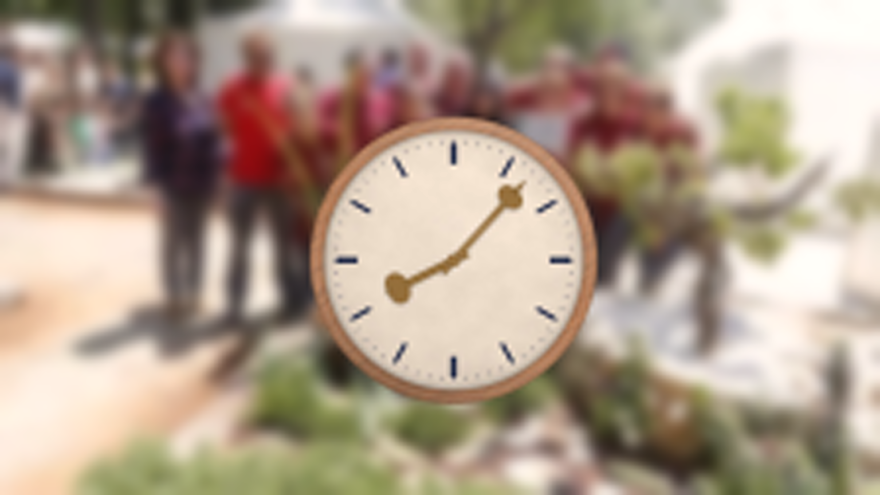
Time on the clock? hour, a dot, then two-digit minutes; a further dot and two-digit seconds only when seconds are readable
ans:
8.07
